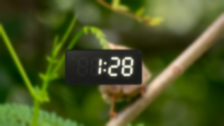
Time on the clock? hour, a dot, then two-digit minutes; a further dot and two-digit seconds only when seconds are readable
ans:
1.28
